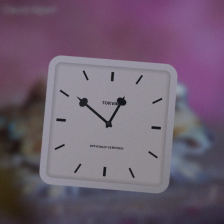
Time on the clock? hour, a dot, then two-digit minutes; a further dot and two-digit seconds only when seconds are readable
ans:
12.51
